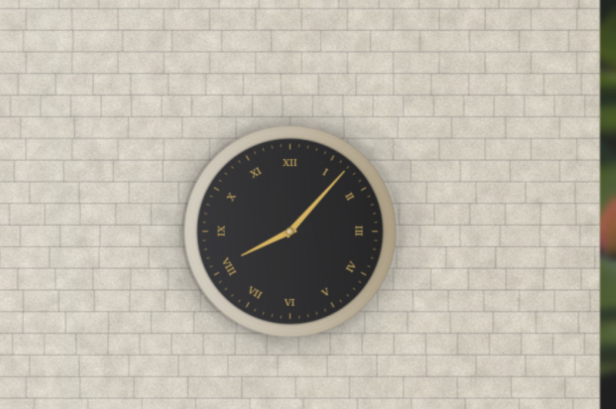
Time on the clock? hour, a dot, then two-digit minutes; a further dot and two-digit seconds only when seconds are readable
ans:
8.07
